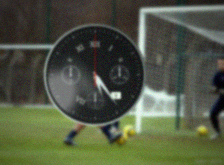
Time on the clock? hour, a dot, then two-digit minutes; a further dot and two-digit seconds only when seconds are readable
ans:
5.24
